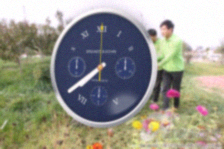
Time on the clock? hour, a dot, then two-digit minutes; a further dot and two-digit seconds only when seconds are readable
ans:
7.39
